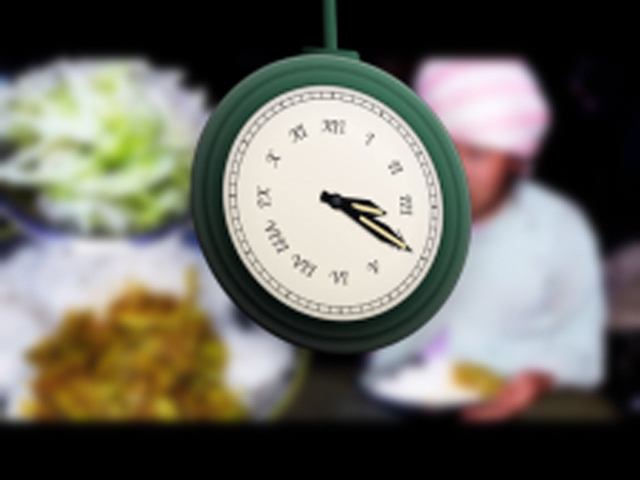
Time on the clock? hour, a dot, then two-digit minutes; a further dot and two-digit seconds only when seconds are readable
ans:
3.20
